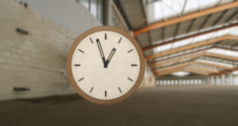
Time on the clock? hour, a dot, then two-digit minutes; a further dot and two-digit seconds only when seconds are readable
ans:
12.57
